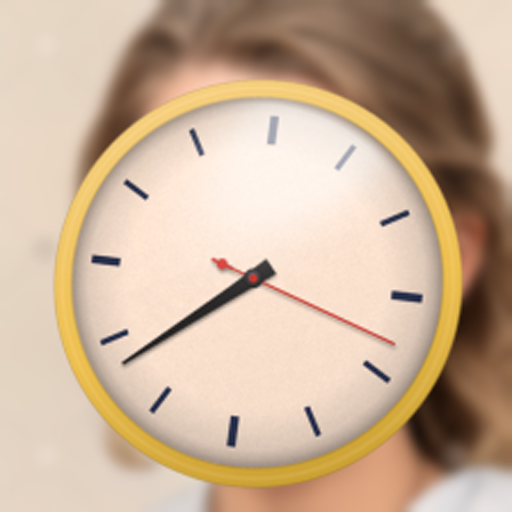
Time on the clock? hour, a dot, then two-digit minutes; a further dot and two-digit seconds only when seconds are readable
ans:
7.38.18
